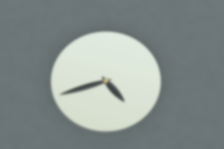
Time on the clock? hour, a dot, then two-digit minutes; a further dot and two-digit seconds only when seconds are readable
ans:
4.42
